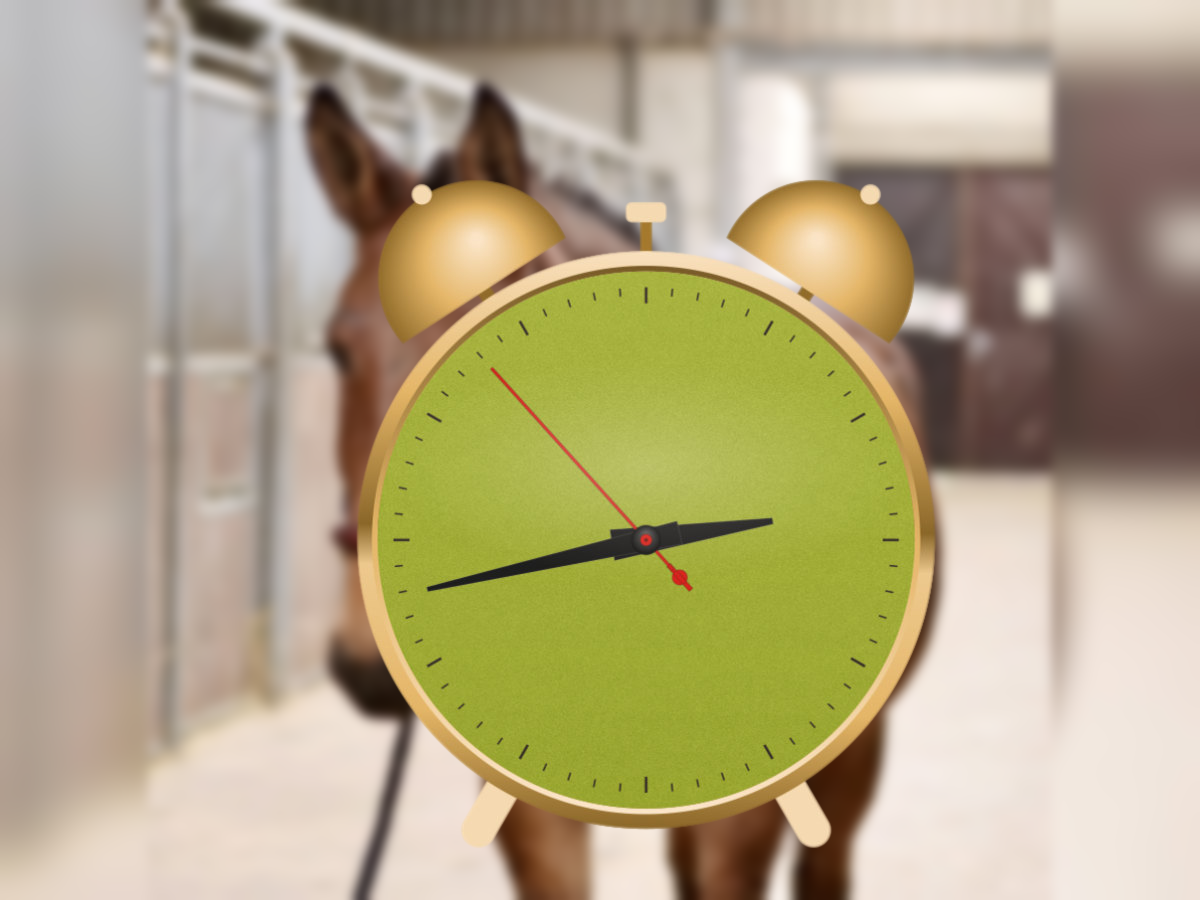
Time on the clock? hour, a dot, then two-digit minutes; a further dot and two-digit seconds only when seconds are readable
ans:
2.42.53
